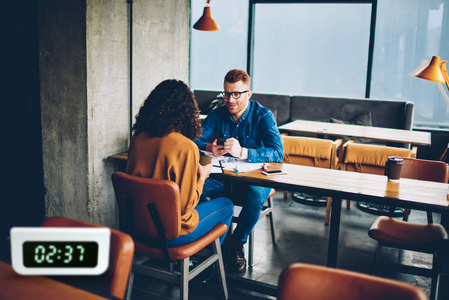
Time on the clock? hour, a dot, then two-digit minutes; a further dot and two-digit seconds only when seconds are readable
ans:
2.37
